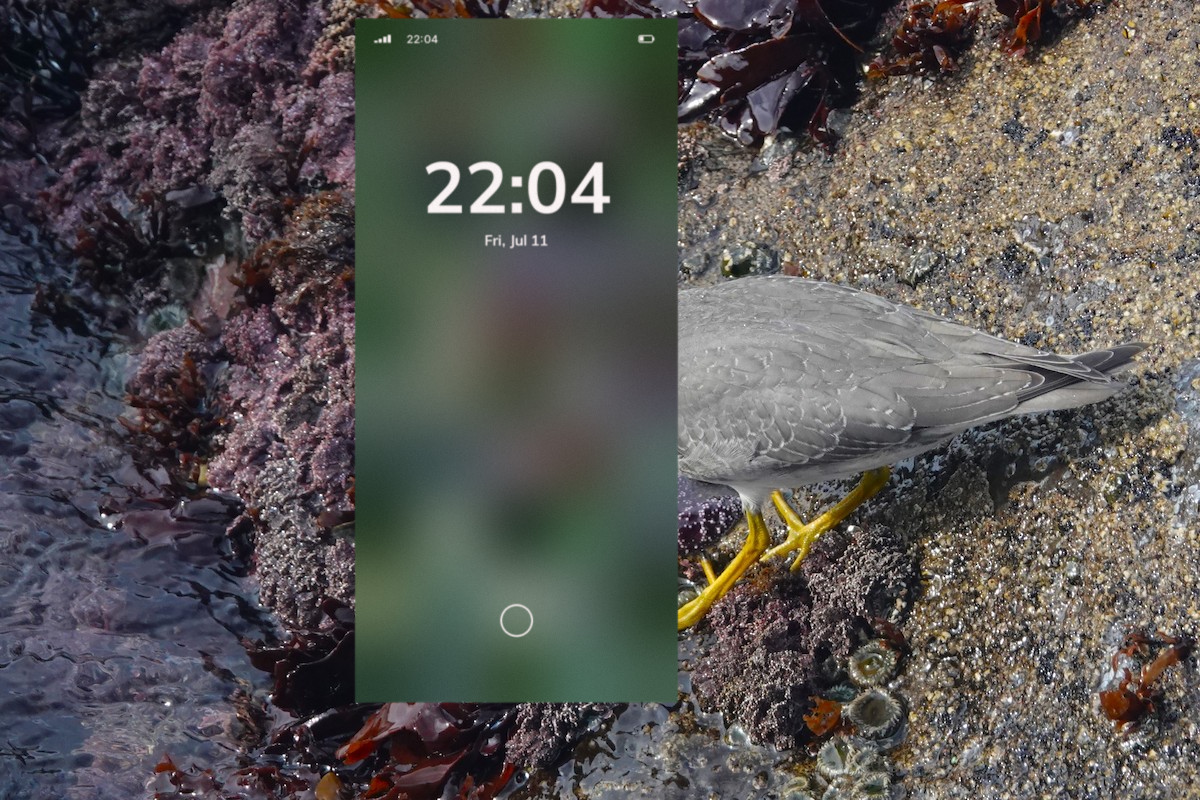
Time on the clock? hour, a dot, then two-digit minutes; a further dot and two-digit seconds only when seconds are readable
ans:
22.04
